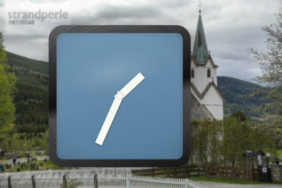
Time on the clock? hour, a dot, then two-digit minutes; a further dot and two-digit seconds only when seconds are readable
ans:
1.34
